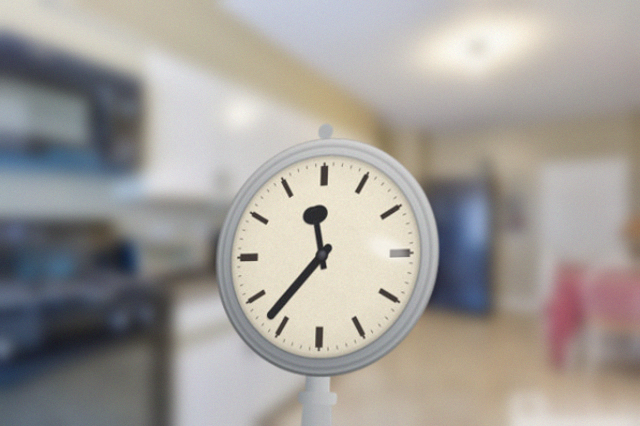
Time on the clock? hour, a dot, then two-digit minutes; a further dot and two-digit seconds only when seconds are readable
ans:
11.37
